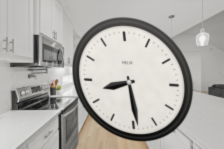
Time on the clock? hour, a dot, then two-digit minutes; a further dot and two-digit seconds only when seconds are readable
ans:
8.29
